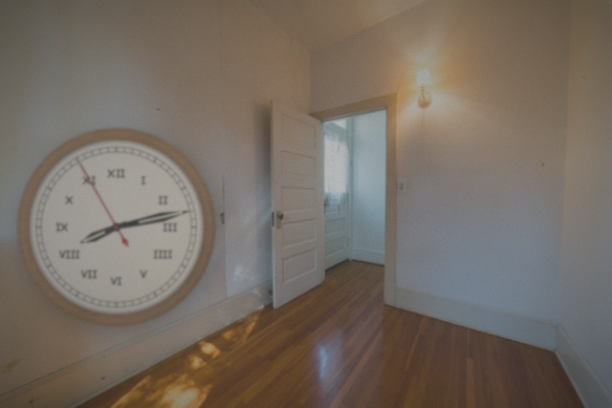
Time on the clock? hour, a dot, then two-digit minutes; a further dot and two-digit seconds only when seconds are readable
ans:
8.12.55
